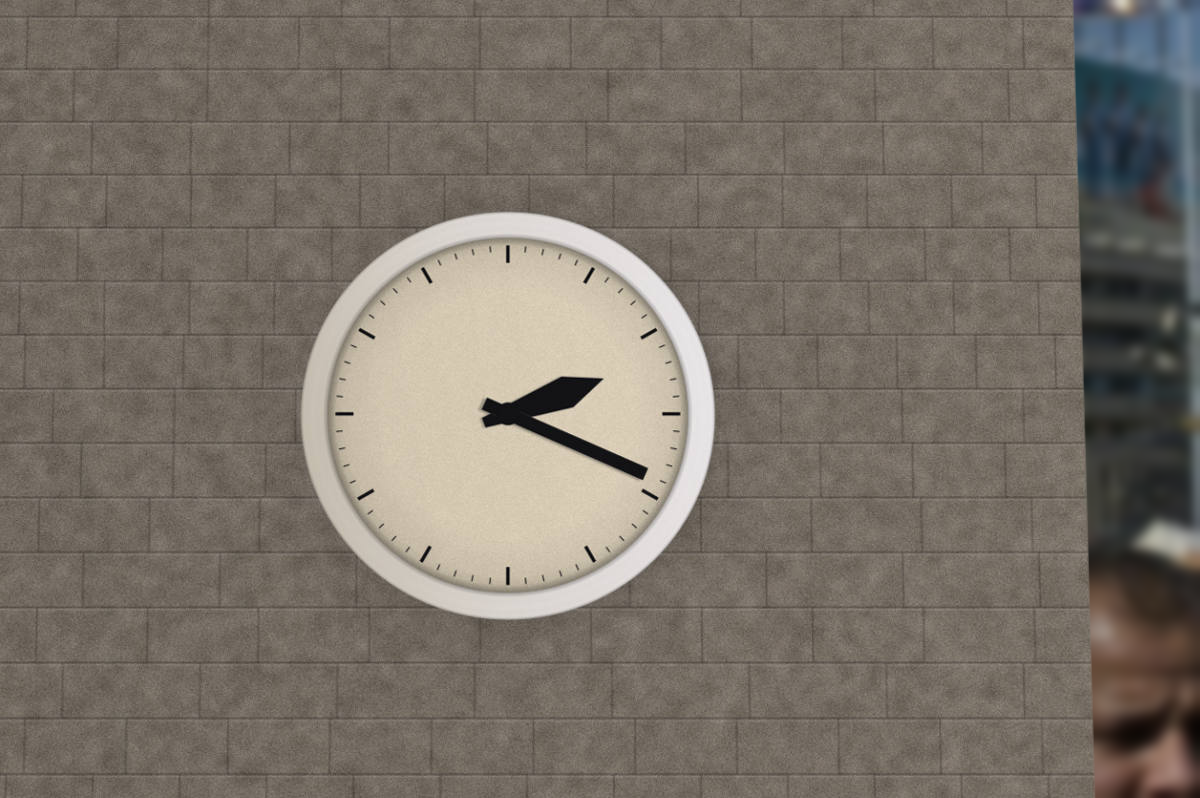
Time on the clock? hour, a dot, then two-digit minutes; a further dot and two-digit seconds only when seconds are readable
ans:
2.19
